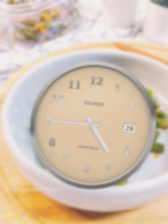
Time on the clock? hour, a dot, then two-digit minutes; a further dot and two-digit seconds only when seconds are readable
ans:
4.45
